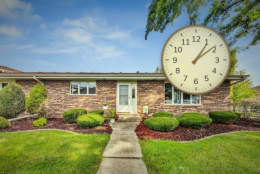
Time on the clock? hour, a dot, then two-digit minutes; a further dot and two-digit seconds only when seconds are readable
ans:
1.09
